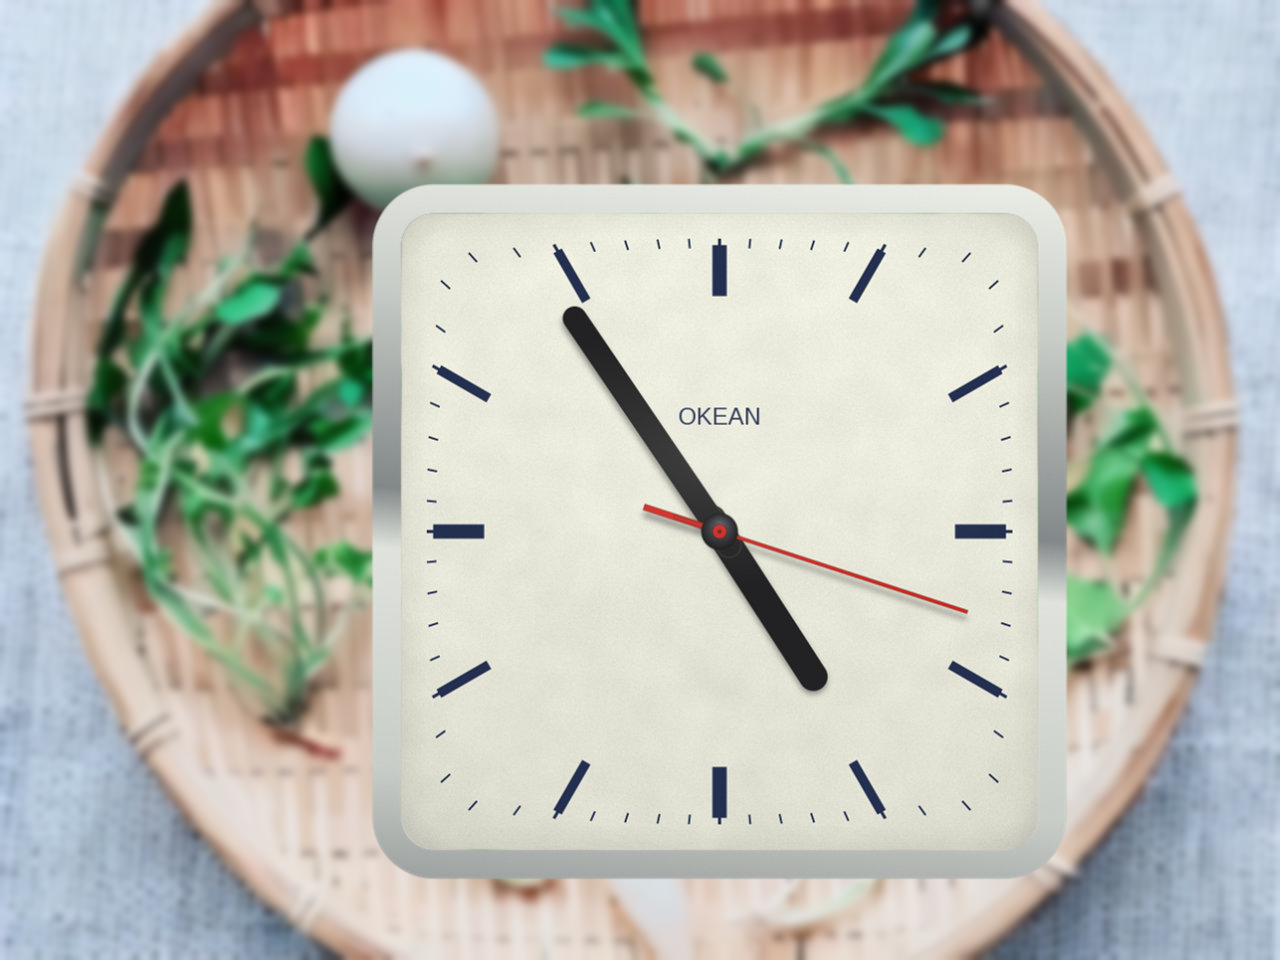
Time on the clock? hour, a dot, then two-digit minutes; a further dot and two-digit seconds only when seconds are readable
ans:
4.54.18
